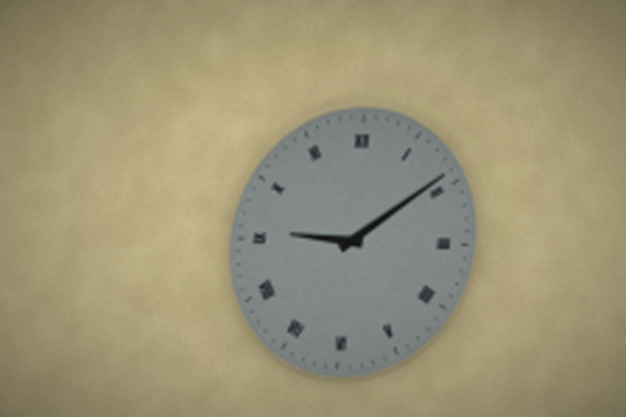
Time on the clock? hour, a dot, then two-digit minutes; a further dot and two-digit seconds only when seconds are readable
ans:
9.09
